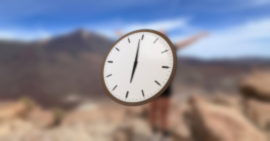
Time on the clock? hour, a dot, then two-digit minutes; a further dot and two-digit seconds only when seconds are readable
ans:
5.59
